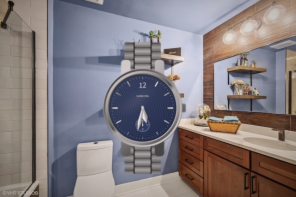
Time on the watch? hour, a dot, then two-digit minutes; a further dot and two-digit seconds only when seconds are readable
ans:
5.32
